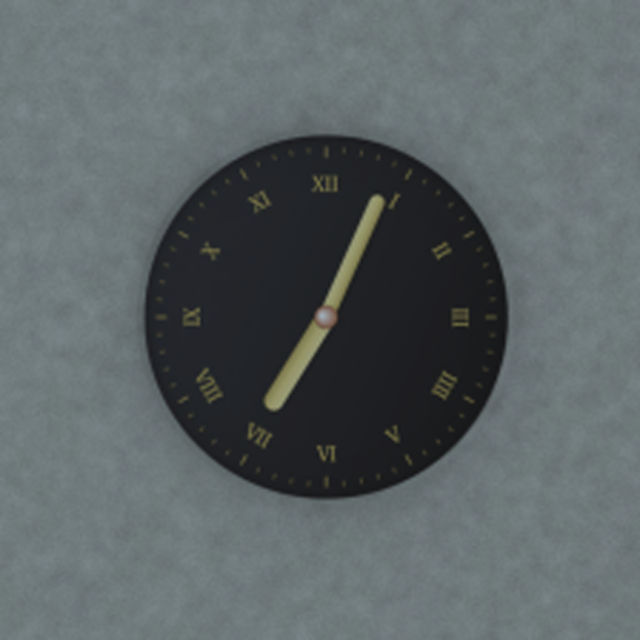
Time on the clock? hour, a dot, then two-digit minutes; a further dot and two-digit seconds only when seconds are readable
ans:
7.04
